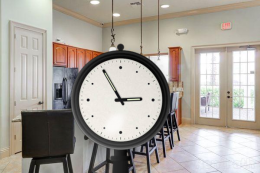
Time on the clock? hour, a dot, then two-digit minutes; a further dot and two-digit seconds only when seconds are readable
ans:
2.55
